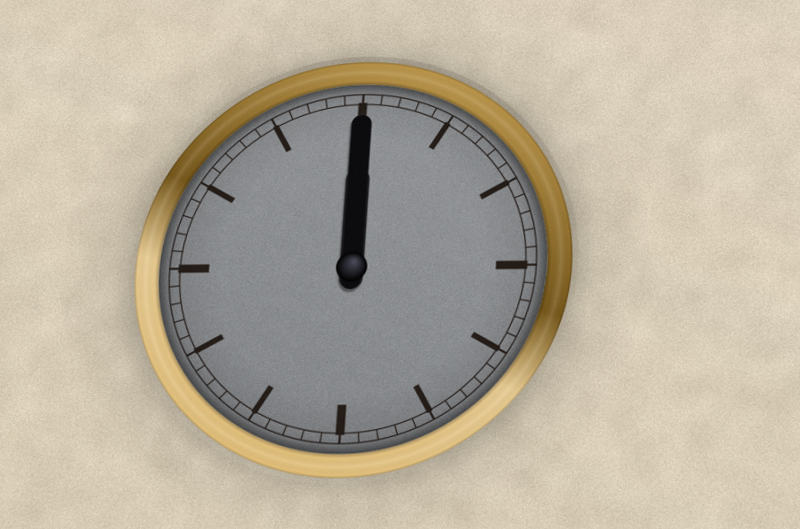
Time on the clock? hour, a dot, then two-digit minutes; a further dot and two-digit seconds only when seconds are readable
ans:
12.00
